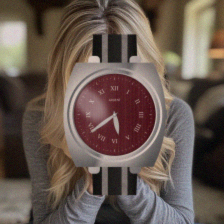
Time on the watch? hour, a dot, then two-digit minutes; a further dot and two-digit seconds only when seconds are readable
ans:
5.39
